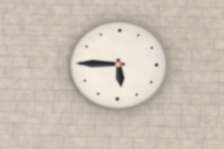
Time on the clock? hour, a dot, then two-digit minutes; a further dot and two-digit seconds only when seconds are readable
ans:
5.45
